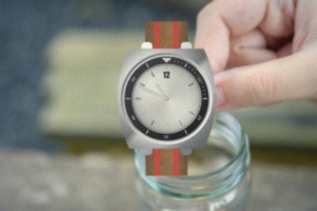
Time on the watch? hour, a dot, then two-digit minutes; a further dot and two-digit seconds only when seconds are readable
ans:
10.49
